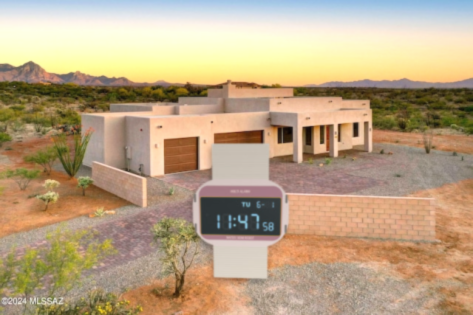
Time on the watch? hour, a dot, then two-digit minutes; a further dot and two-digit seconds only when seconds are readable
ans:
11.47
